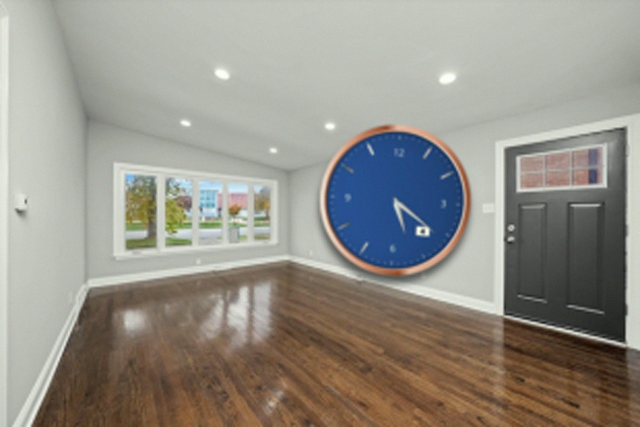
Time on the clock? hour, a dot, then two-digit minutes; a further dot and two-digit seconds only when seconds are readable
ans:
5.21
